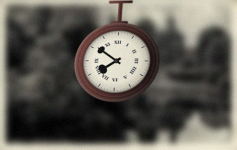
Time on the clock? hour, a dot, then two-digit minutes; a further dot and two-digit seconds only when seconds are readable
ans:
7.51
